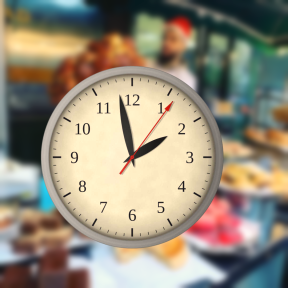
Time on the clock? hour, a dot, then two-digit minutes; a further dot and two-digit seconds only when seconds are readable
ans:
1.58.06
